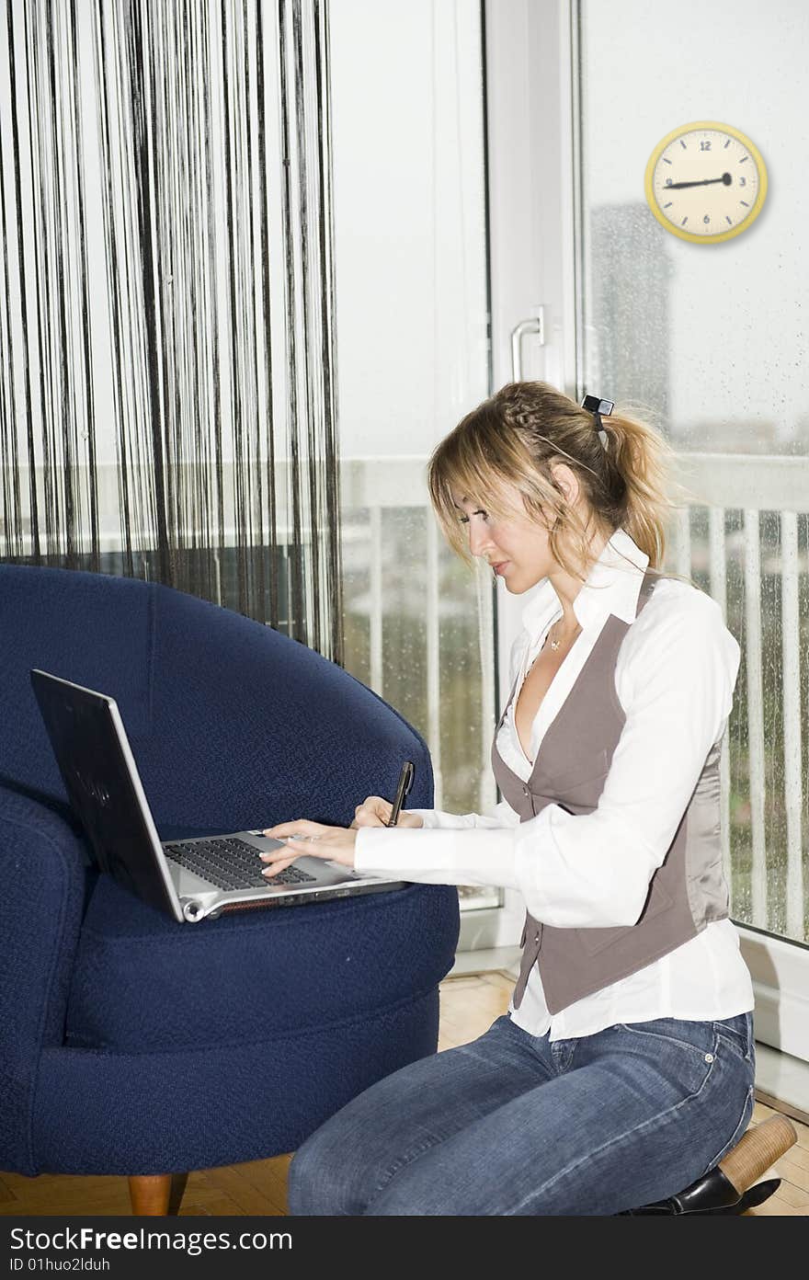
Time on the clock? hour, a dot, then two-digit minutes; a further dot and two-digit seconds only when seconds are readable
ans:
2.44
